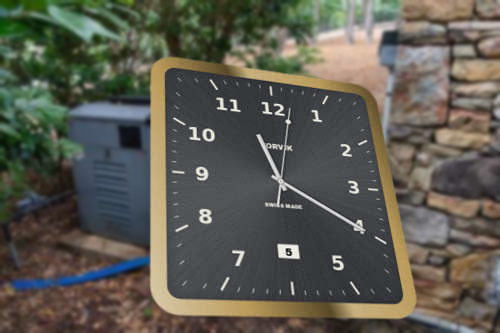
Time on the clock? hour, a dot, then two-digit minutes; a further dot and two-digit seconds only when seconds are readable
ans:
11.20.02
